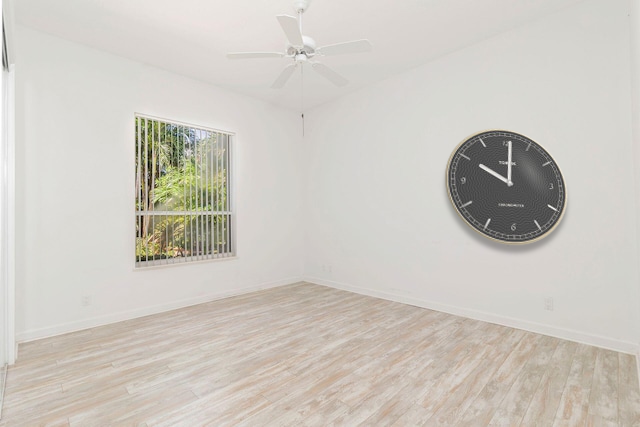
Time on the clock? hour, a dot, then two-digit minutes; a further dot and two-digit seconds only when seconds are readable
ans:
10.01
